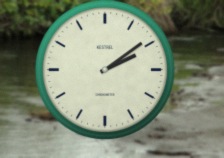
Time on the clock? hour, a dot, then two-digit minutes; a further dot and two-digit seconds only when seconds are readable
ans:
2.09
